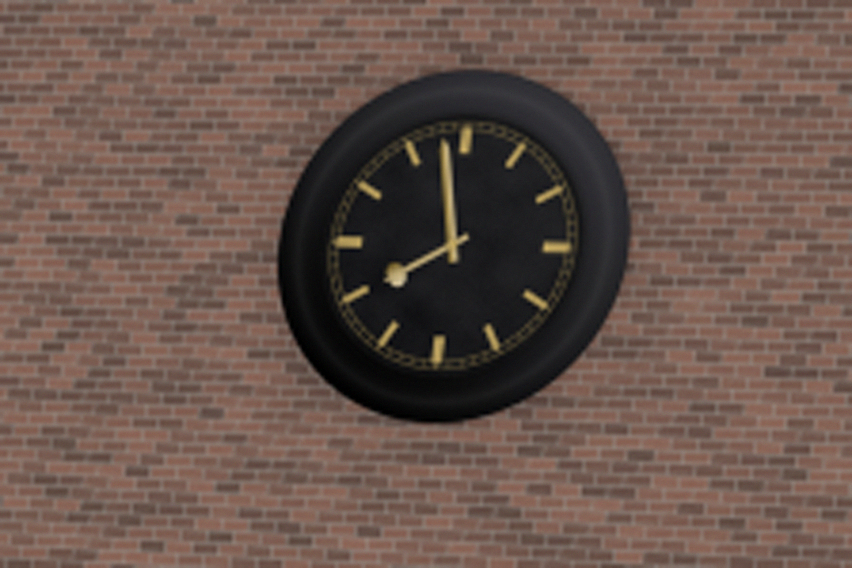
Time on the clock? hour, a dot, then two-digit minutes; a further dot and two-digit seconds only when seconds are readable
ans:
7.58
